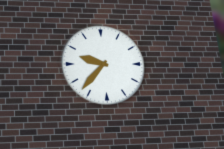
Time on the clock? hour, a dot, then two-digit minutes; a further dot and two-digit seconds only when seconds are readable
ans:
9.37
